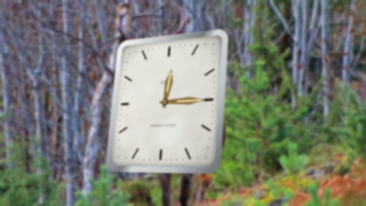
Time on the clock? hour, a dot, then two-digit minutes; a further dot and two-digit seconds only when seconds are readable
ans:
12.15
